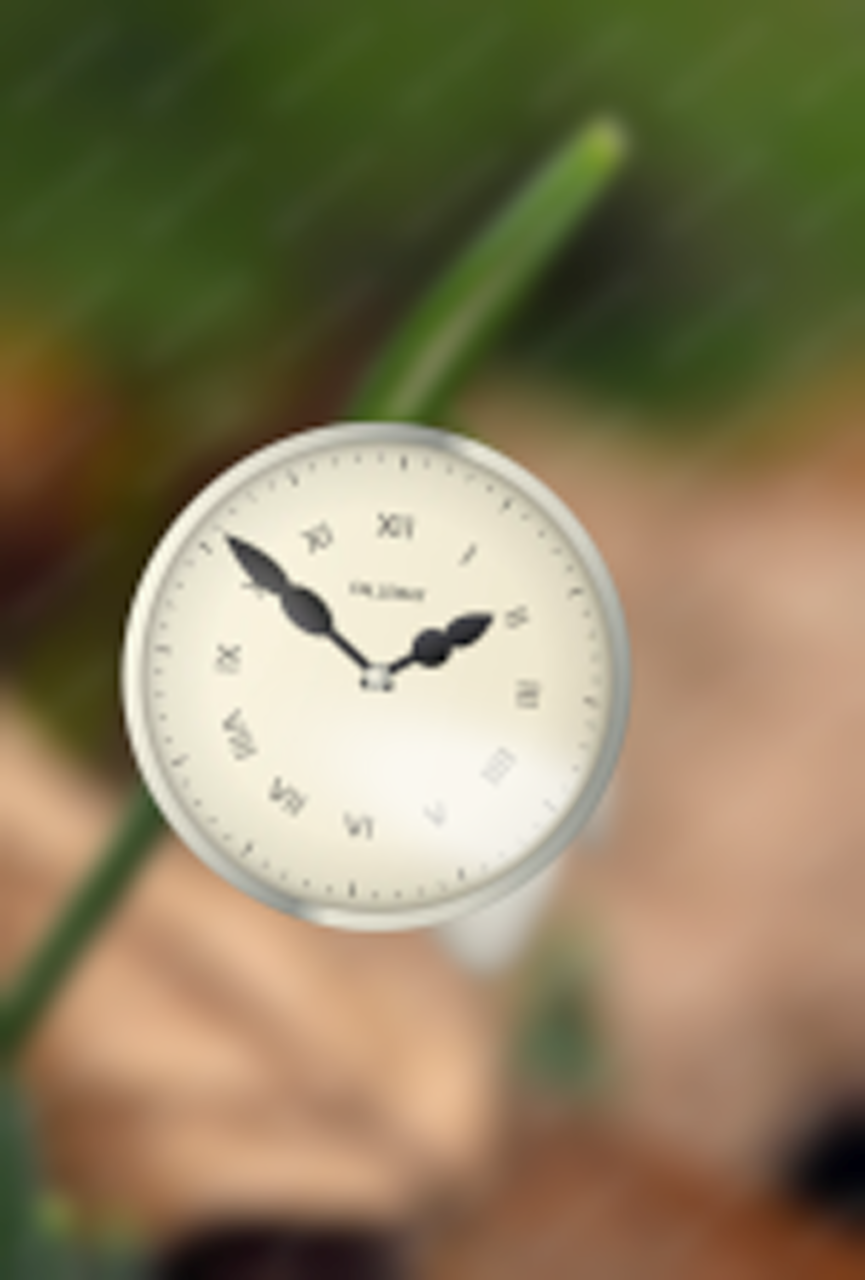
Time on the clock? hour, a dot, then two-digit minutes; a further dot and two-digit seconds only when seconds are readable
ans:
1.51
